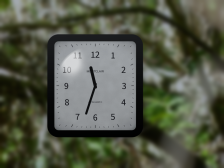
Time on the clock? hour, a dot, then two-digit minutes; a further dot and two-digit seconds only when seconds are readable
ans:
11.33
